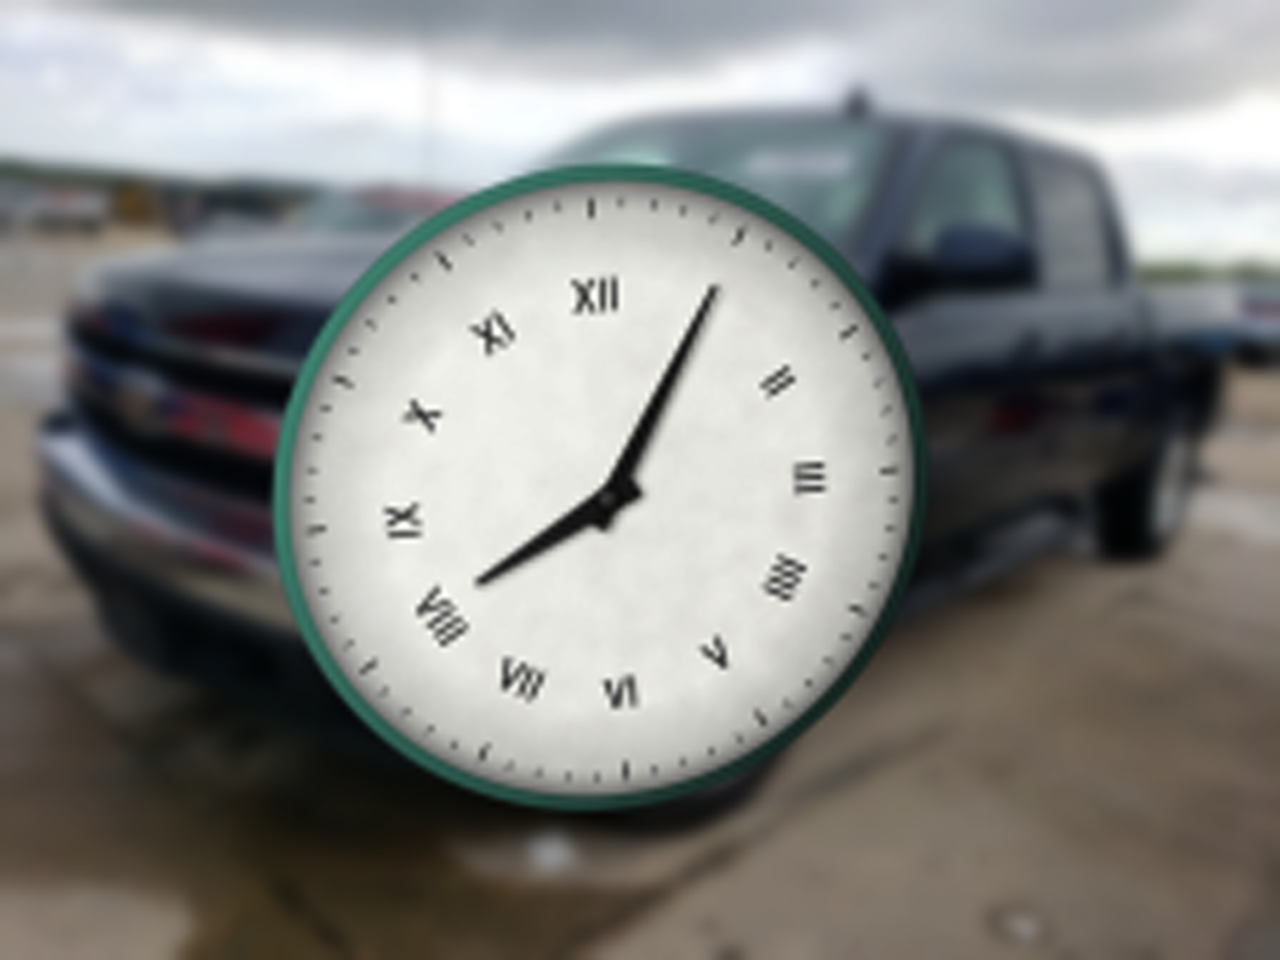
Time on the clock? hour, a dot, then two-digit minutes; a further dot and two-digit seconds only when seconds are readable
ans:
8.05
